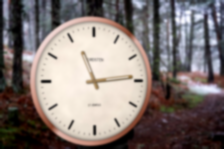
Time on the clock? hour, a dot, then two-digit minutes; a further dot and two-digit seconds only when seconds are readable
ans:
11.14
